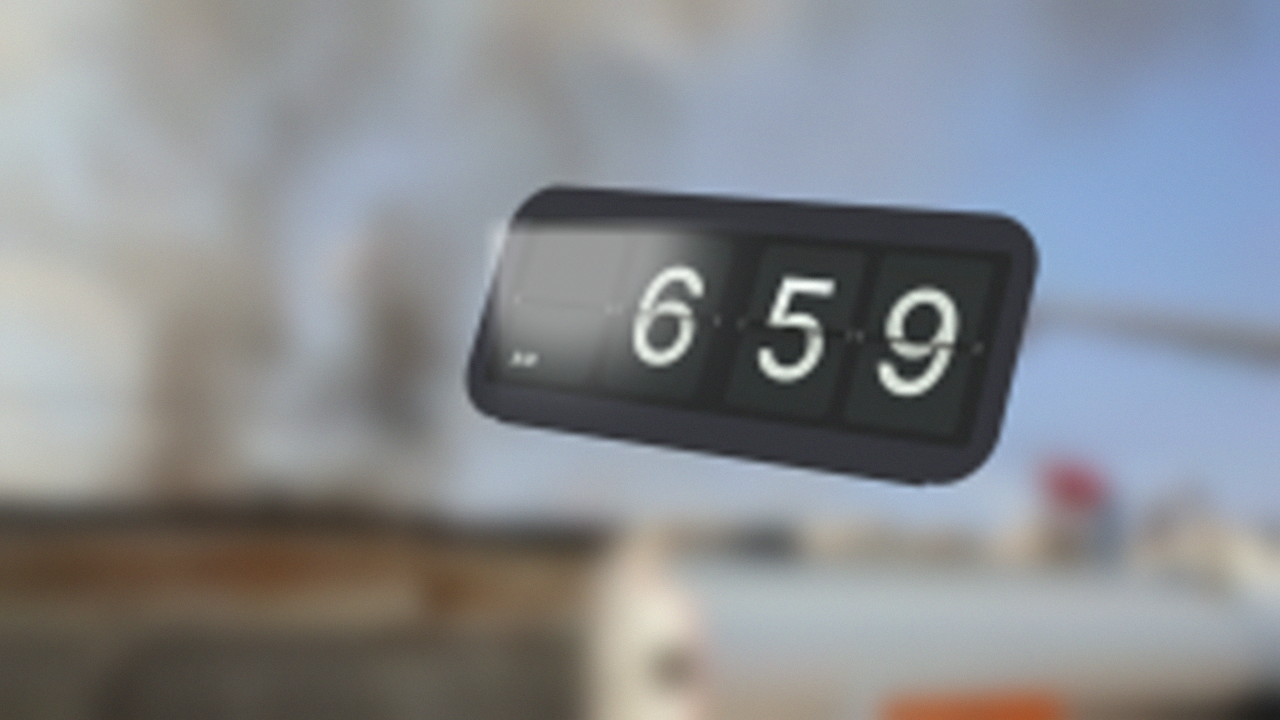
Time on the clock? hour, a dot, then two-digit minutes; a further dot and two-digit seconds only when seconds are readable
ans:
6.59
